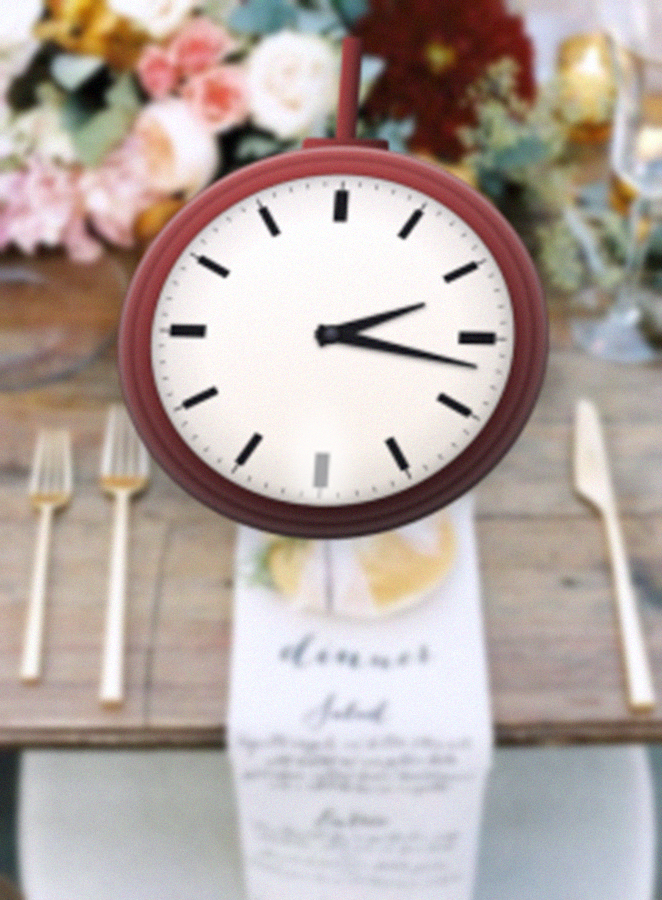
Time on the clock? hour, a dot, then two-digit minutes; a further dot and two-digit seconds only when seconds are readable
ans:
2.17
